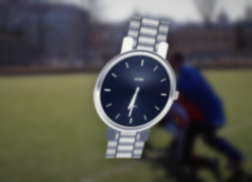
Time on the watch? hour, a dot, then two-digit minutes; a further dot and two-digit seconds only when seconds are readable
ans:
6.31
